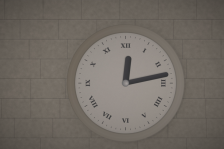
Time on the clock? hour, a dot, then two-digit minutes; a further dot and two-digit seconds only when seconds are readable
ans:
12.13
